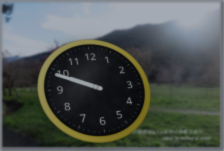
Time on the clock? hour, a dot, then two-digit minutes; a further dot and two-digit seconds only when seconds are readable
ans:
9.49
